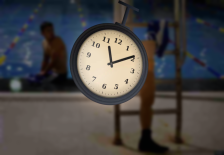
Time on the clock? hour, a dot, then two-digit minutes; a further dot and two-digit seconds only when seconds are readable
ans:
11.09
